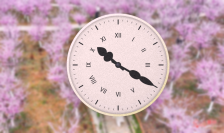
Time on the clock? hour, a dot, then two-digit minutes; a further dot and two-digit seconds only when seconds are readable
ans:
10.20
